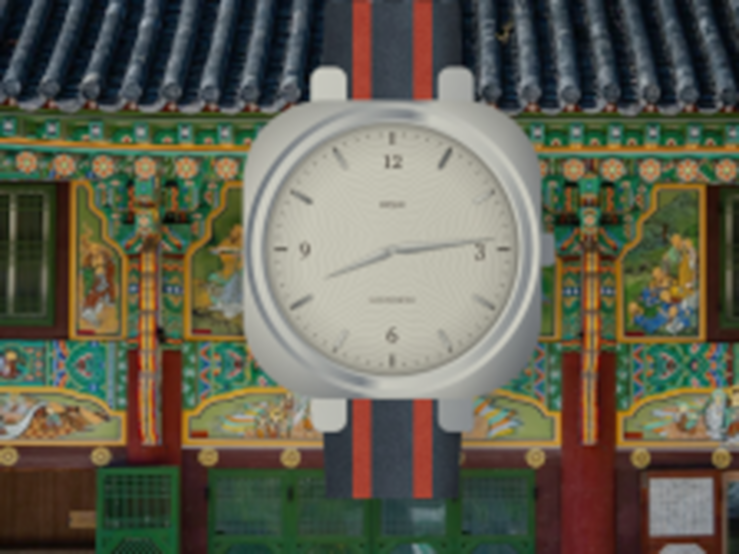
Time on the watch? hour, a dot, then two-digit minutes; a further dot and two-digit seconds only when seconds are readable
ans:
8.14
